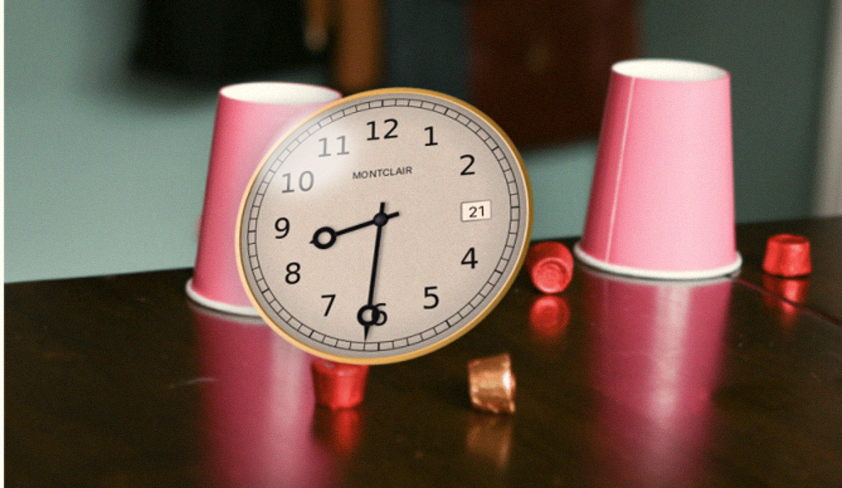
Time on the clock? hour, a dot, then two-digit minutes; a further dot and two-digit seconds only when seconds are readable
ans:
8.31
